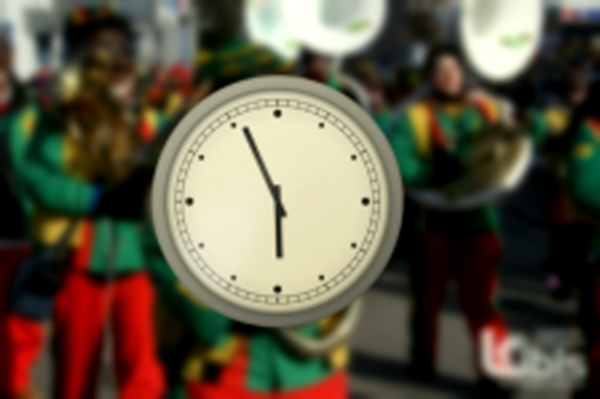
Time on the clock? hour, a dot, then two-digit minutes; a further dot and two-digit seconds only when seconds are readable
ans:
5.56
